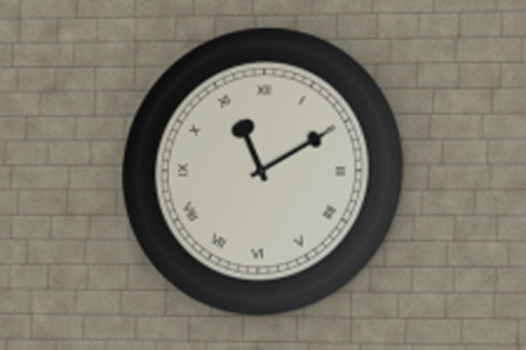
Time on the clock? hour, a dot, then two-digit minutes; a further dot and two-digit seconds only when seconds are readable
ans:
11.10
